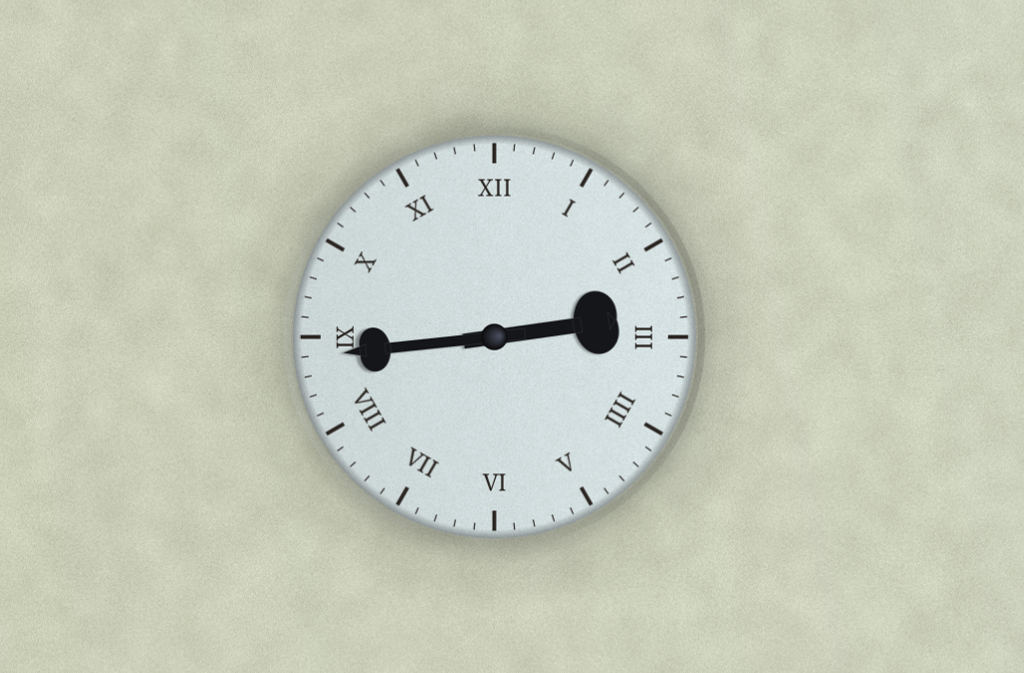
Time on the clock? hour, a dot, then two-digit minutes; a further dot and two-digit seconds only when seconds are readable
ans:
2.44
